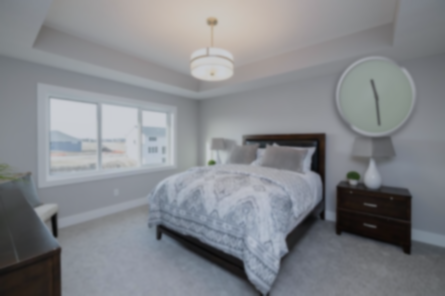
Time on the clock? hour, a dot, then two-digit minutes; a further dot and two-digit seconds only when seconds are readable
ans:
11.29
